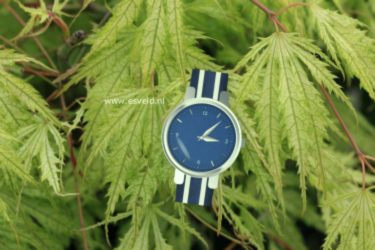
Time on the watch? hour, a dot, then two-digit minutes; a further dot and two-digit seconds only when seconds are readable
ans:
3.07
